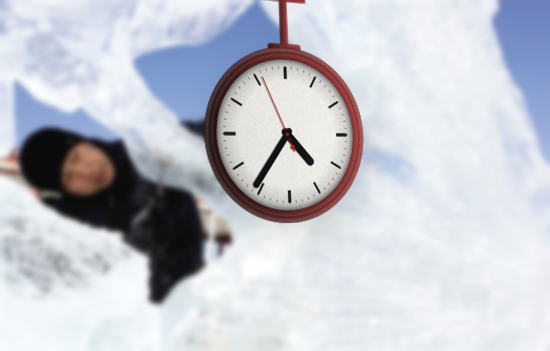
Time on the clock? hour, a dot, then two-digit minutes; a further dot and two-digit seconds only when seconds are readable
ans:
4.35.56
